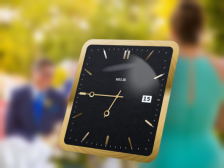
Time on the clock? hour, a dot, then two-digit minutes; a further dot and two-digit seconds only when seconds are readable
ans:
6.45
